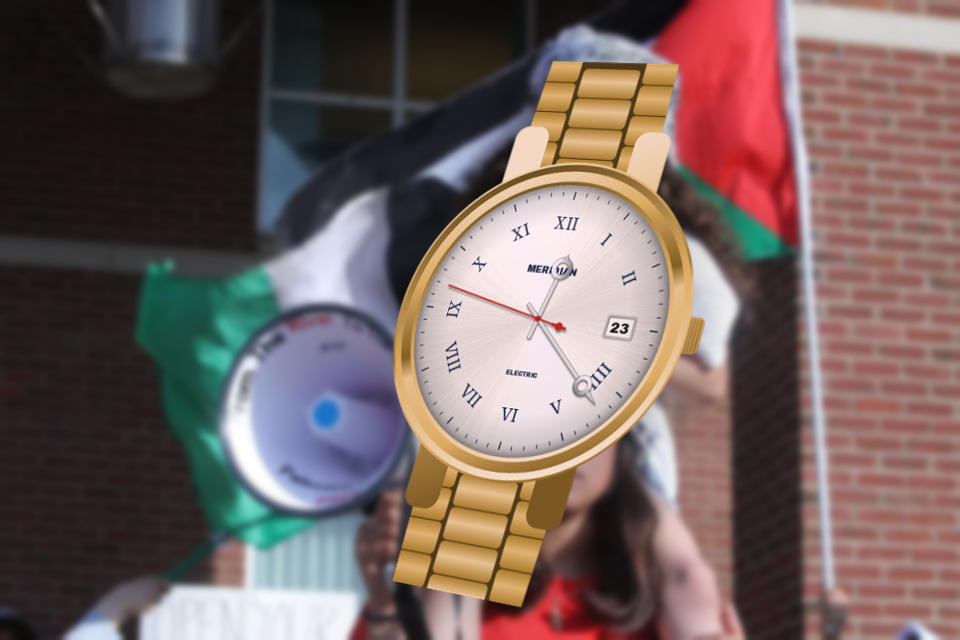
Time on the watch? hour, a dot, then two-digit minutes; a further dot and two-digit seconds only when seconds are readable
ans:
12.21.47
